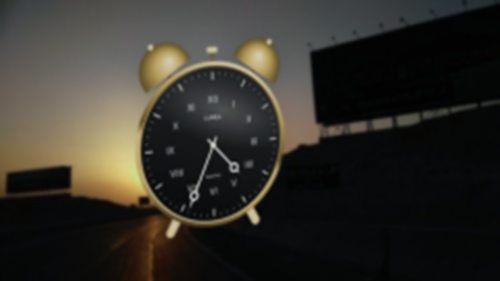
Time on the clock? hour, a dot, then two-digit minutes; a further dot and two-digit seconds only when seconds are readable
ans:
4.34
